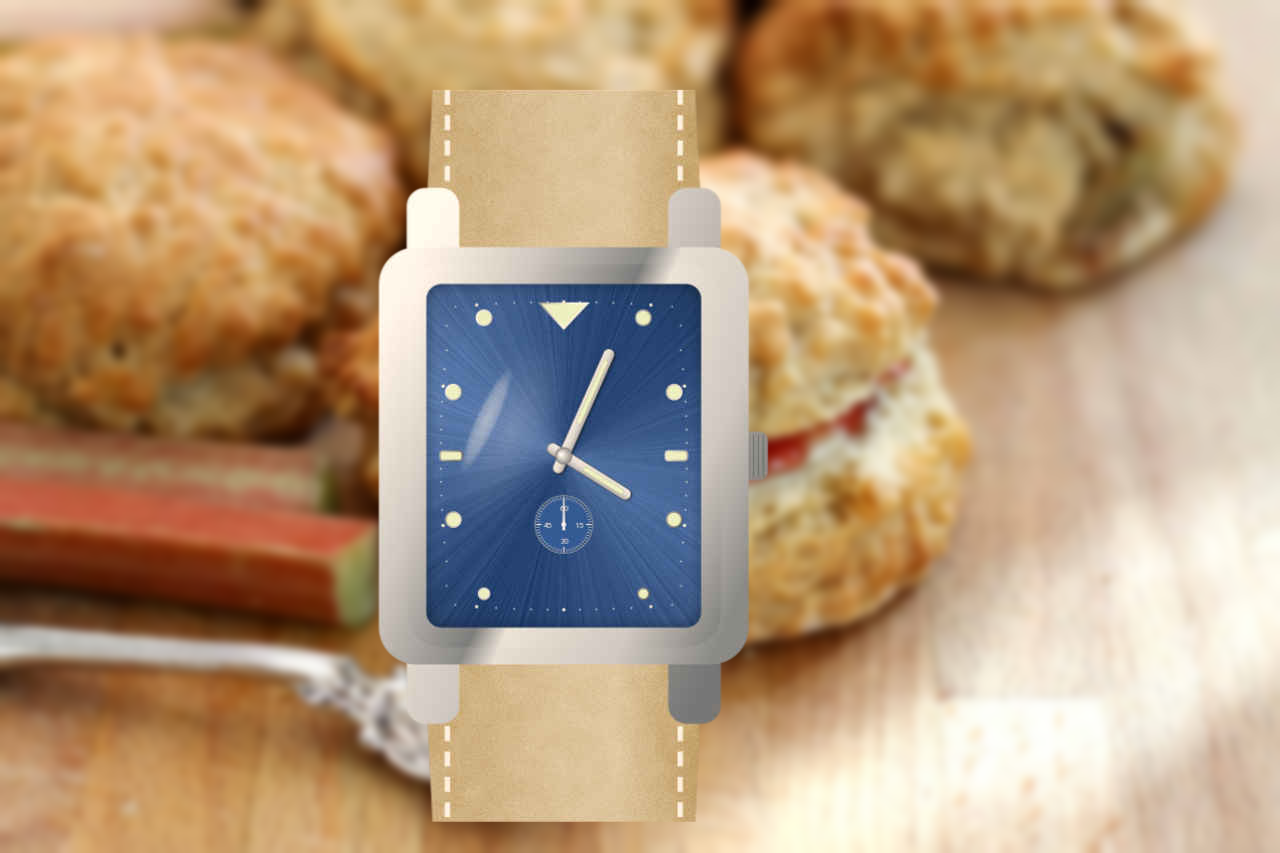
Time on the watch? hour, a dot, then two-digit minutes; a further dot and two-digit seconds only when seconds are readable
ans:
4.04
